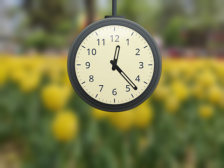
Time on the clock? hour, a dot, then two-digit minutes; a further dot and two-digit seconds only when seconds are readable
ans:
12.23
